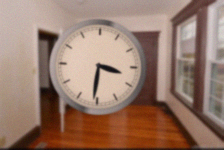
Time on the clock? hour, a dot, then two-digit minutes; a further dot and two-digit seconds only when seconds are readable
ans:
3.31
